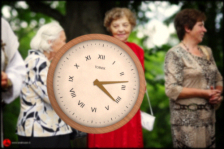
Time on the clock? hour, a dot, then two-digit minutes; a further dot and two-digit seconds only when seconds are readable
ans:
4.13
